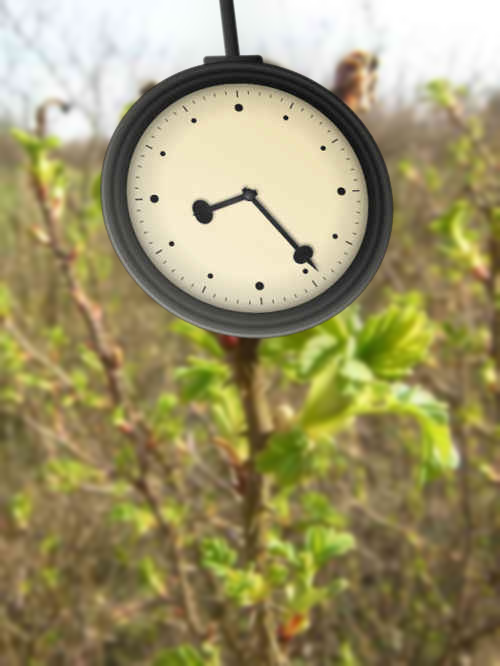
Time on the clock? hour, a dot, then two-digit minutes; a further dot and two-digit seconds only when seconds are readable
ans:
8.24
